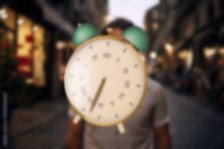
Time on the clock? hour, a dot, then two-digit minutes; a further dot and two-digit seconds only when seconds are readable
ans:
6.33
